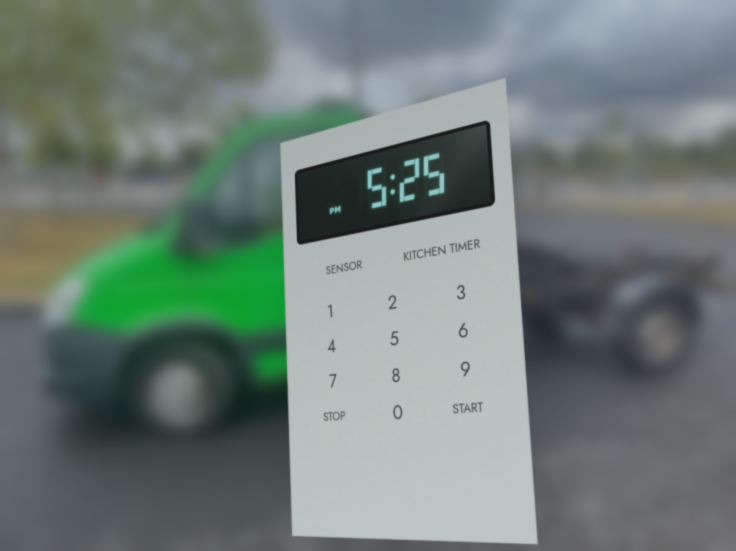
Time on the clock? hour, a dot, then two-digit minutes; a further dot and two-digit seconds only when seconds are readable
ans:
5.25
